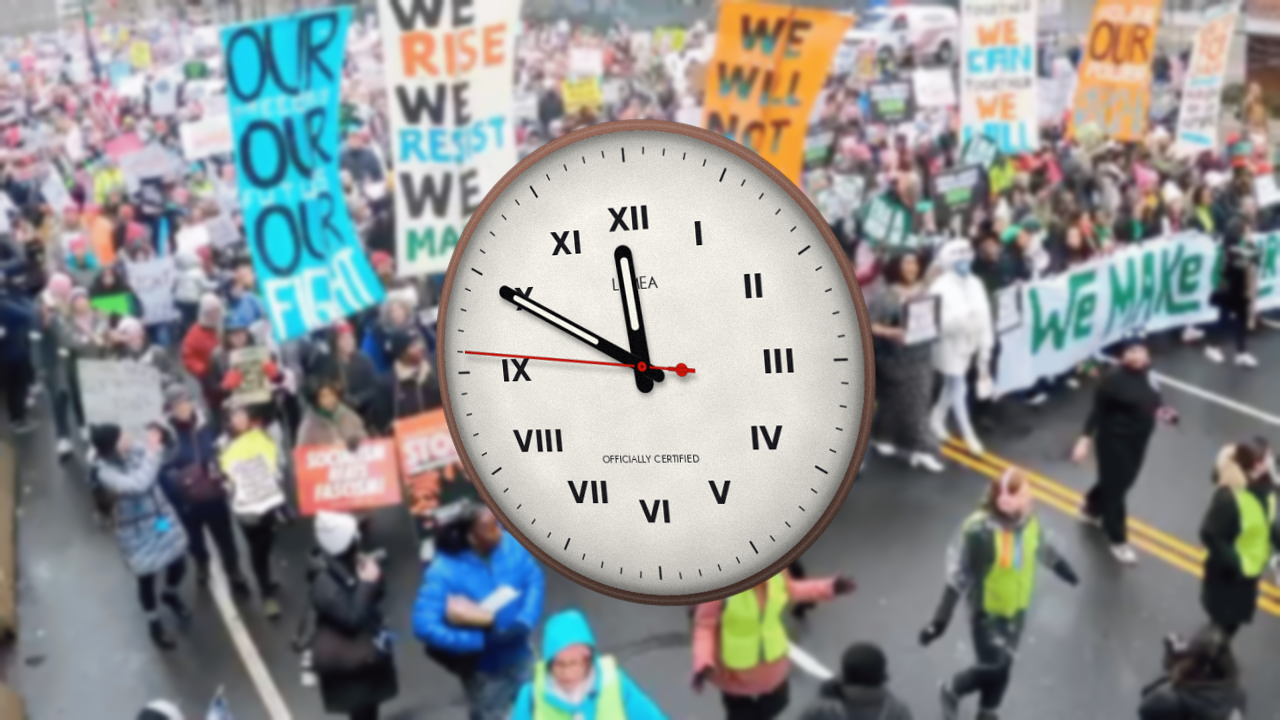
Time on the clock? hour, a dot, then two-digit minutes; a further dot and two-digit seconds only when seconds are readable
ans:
11.49.46
